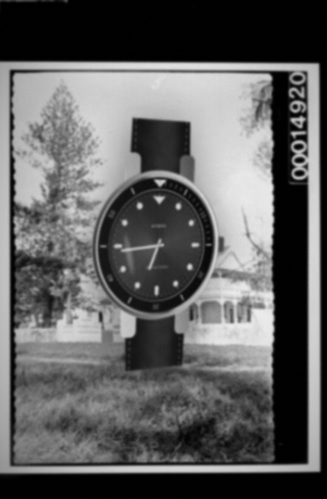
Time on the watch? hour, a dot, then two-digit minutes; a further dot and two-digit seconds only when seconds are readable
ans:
6.44
